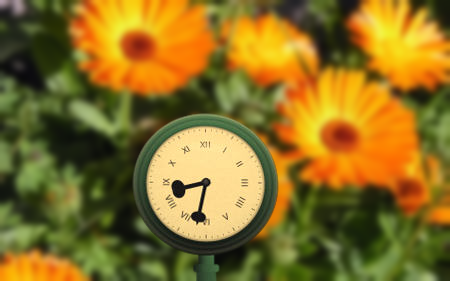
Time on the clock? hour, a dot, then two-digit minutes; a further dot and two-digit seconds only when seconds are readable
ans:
8.32
